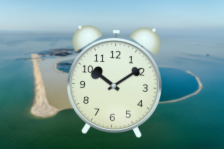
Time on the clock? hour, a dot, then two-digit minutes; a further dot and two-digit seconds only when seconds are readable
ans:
10.09
